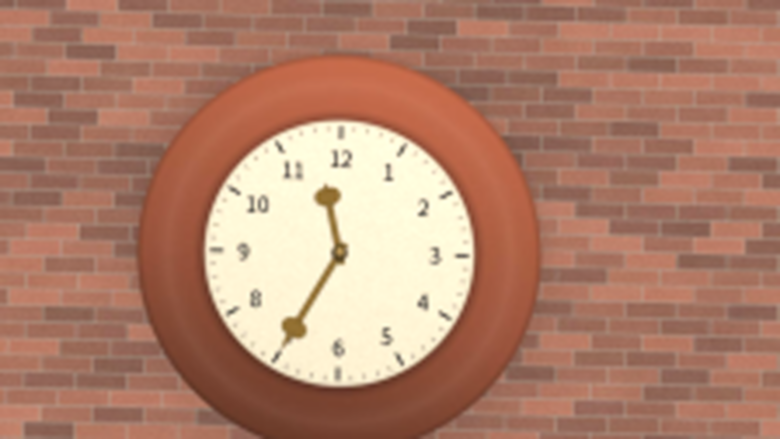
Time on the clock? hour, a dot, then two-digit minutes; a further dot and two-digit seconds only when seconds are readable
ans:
11.35
